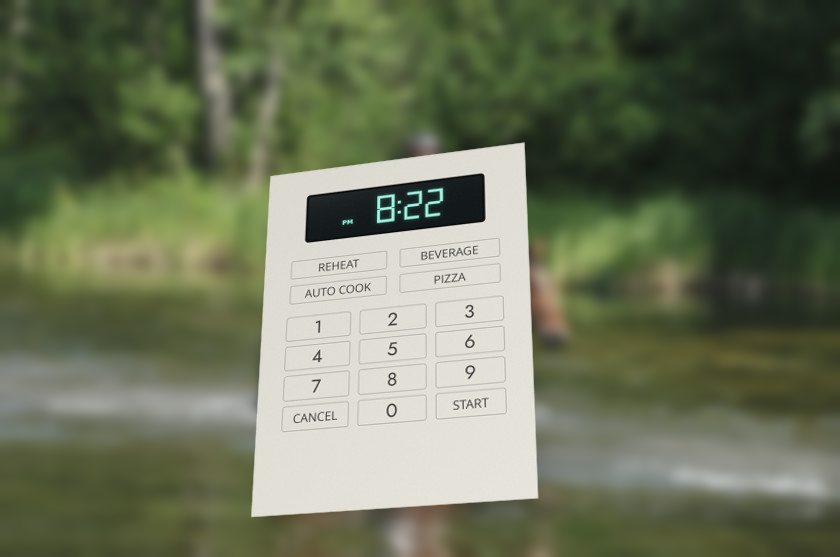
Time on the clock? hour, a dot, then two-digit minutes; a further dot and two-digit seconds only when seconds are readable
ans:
8.22
